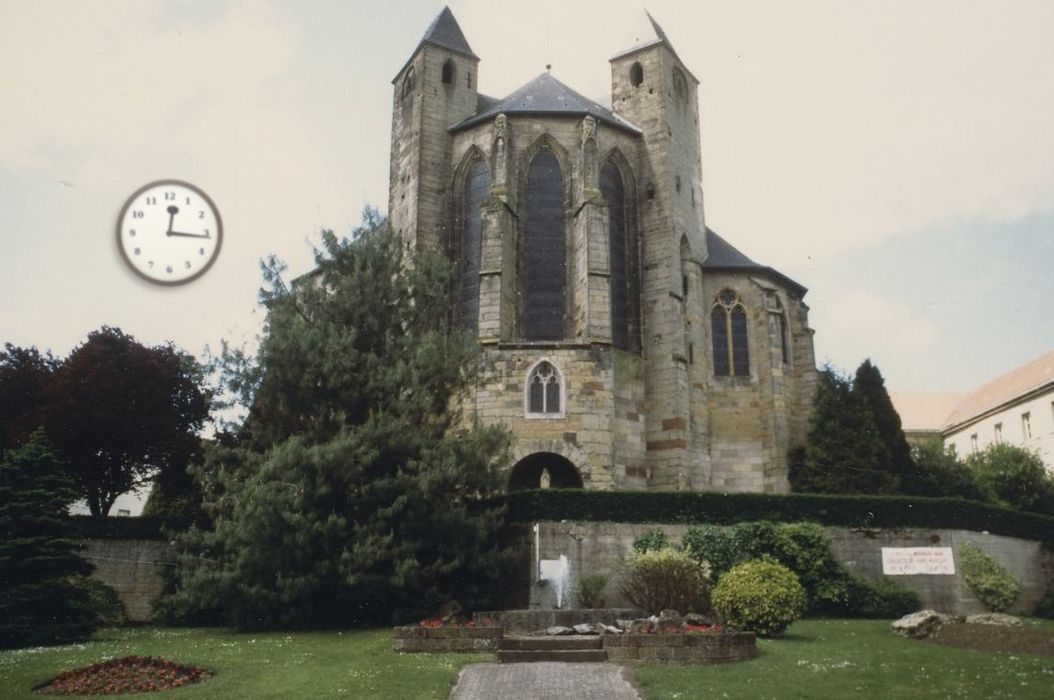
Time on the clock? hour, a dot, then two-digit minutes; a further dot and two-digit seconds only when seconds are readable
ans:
12.16
